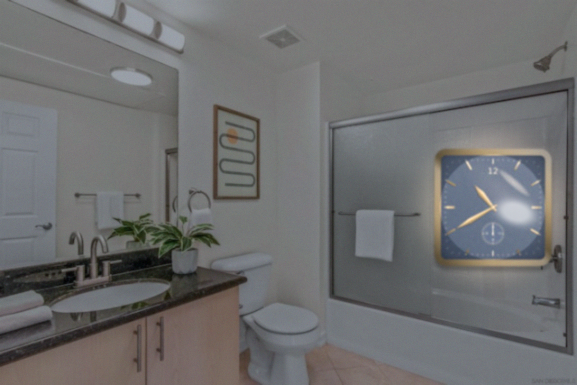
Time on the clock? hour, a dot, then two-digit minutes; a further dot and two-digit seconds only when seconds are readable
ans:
10.40
